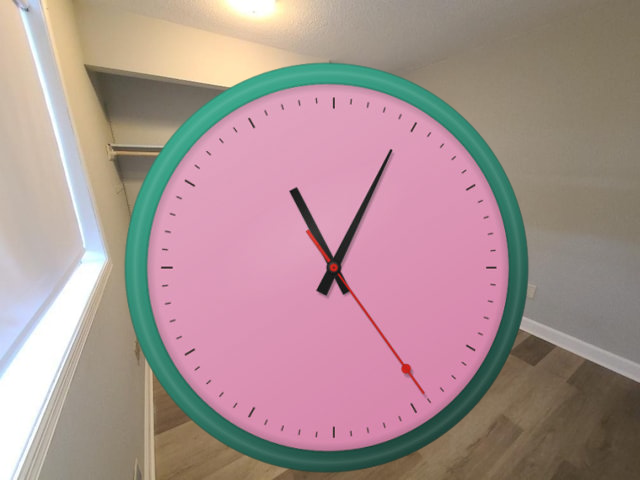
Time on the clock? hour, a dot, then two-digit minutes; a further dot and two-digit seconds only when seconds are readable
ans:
11.04.24
